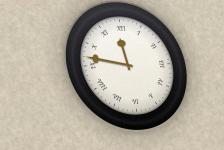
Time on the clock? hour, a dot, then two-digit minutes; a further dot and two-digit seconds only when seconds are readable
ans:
11.47
